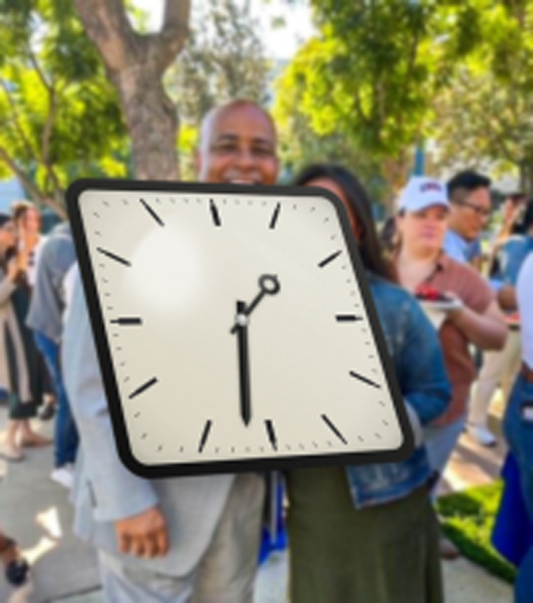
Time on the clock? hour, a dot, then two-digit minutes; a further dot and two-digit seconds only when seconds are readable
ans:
1.32
